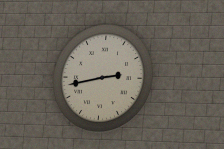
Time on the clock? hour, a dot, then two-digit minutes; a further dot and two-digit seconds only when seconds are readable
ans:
2.43
